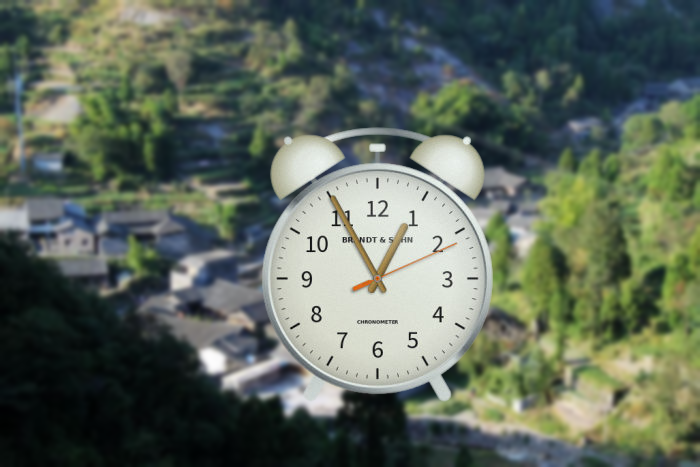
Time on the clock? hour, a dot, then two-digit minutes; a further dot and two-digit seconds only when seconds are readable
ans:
12.55.11
